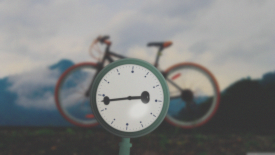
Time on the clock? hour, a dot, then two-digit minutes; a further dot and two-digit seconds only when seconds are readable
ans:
2.43
